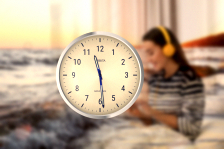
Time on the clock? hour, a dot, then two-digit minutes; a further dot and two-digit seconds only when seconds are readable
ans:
11.29
